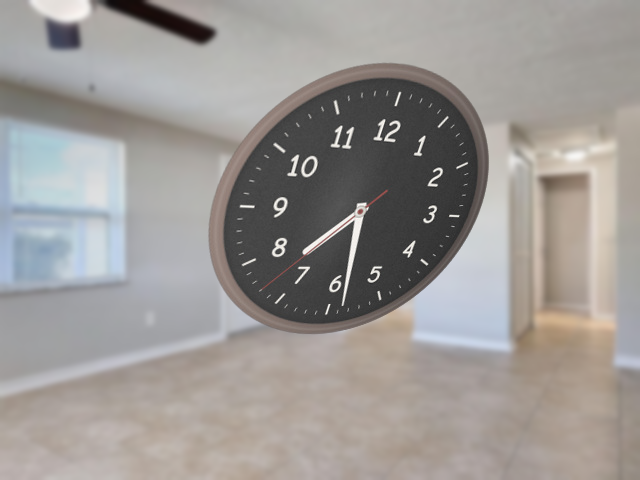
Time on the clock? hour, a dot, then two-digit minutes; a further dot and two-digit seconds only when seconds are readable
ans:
7.28.37
